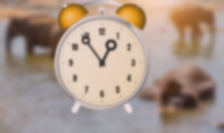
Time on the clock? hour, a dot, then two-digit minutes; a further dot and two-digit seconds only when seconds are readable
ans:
12.54
